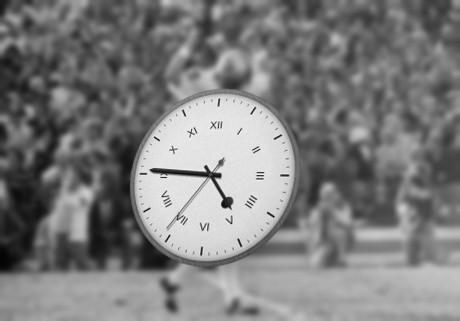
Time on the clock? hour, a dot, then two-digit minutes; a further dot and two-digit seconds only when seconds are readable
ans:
4.45.36
